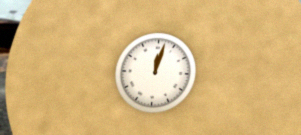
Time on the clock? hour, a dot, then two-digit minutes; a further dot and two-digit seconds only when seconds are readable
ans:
12.02
